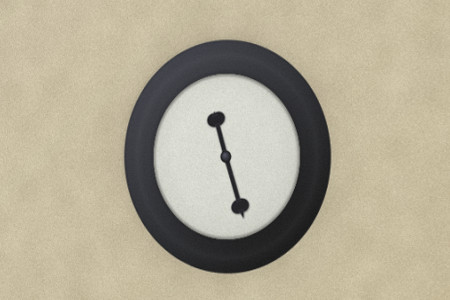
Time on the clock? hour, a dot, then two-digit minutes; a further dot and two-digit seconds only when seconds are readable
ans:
11.27
